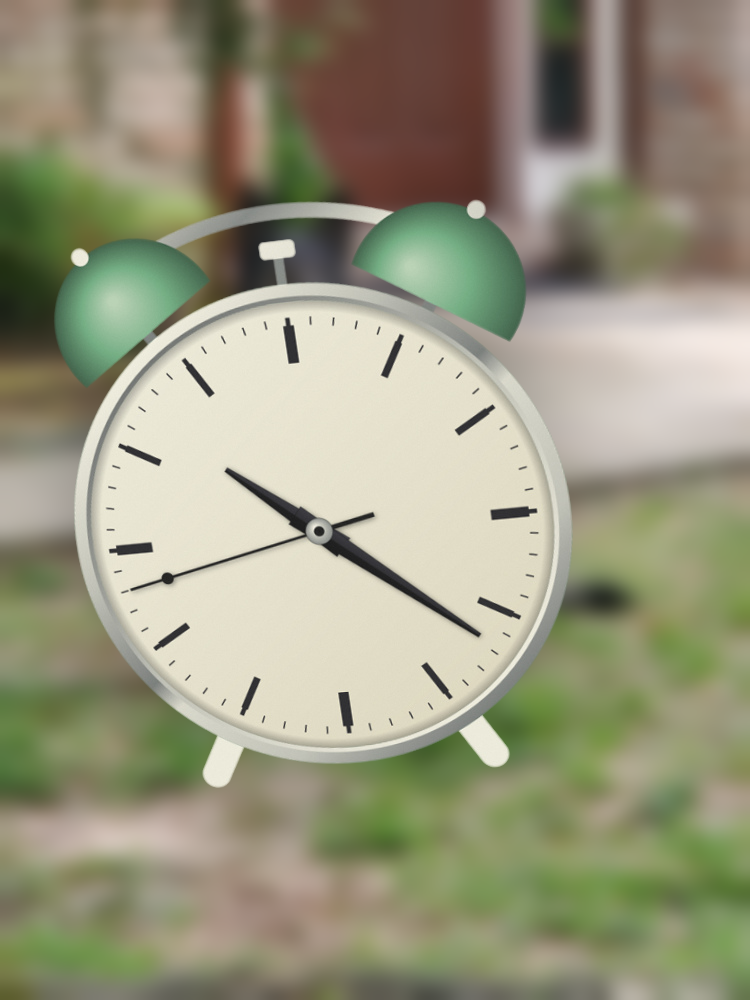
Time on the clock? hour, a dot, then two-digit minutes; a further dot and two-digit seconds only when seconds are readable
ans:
10.21.43
